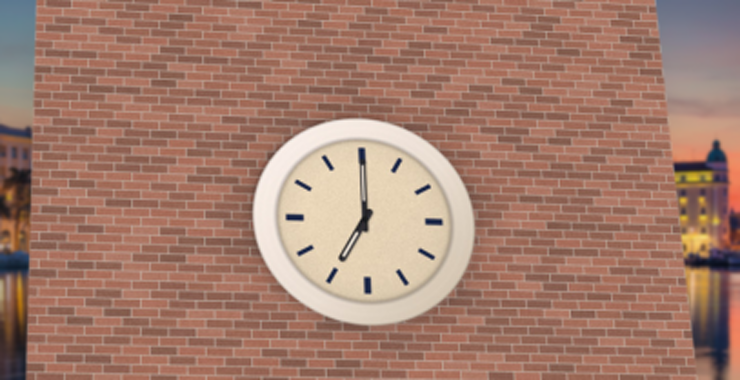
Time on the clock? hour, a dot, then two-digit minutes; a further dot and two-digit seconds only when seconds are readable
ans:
7.00
